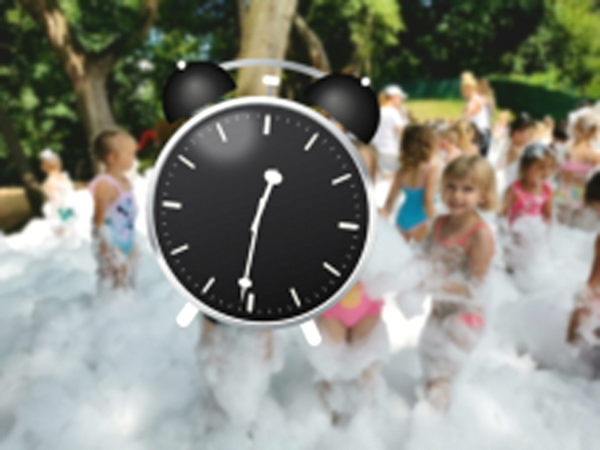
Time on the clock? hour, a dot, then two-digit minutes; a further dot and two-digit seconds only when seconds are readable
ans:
12.31
